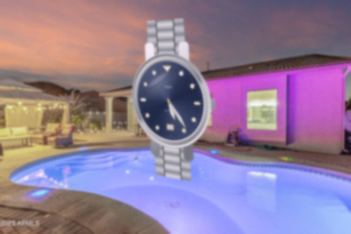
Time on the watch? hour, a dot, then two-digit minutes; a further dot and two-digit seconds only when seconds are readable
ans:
5.24
